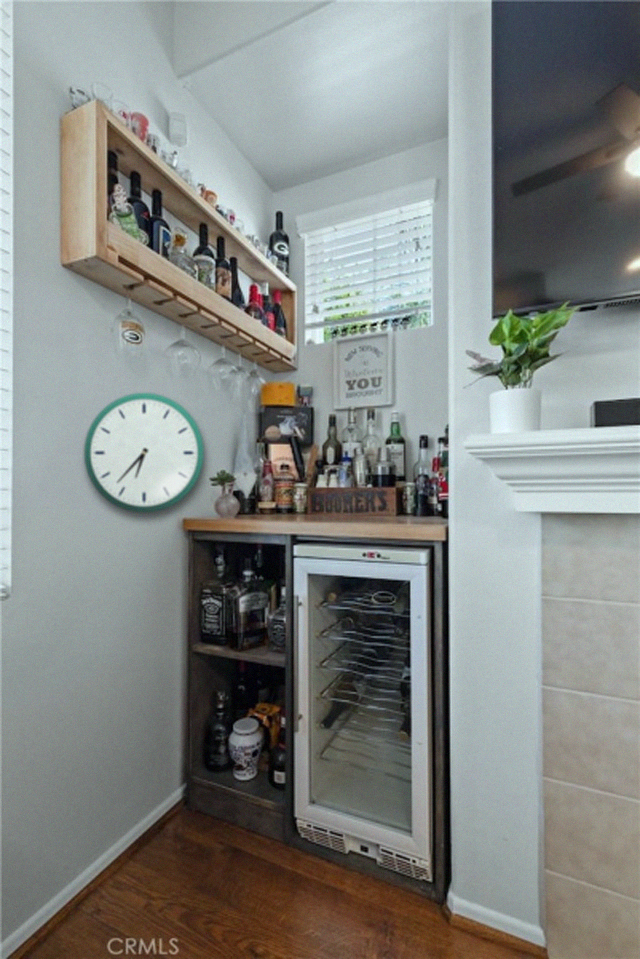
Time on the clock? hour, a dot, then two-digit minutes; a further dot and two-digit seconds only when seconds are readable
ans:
6.37
